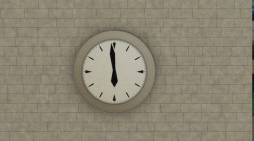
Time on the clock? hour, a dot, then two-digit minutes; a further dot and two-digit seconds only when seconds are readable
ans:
5.59
